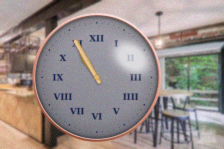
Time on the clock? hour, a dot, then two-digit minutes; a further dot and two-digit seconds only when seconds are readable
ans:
10.55
